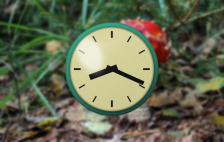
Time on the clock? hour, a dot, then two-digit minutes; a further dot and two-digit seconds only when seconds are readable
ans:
8.19
